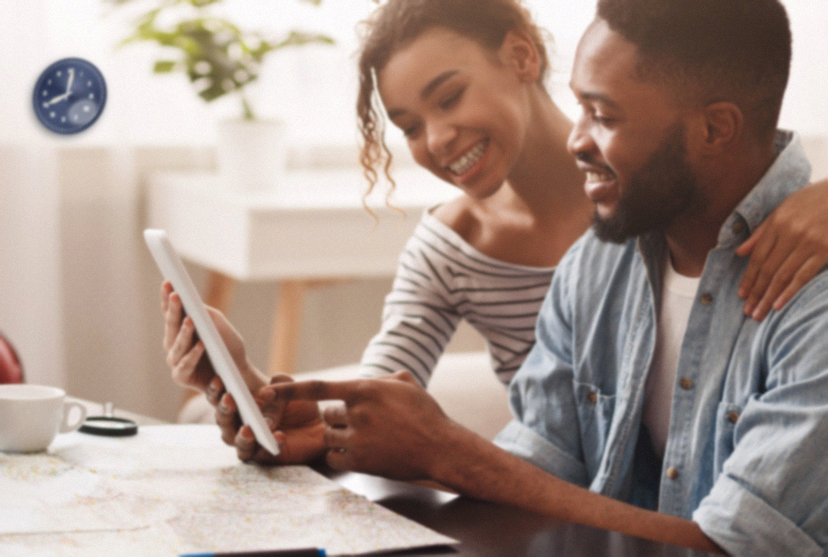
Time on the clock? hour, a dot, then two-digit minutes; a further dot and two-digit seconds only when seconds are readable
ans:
8.01
